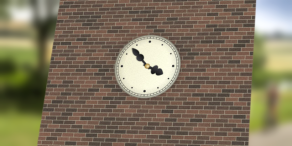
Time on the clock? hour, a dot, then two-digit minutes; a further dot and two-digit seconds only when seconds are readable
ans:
3.53
